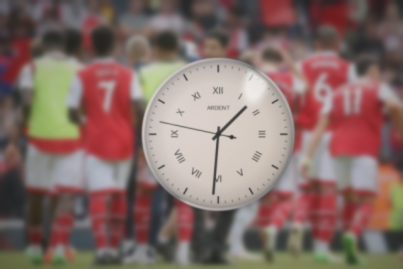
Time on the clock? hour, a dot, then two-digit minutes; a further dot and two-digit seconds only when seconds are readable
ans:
1.30.47
